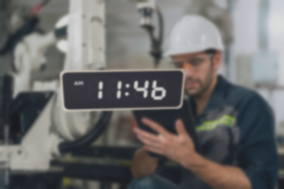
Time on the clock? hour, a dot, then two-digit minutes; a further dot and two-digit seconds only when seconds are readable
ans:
11.46
